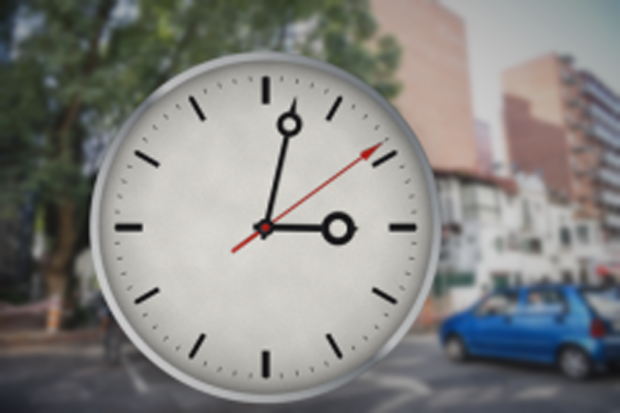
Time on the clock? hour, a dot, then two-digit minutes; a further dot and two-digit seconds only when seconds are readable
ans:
3.02.09
